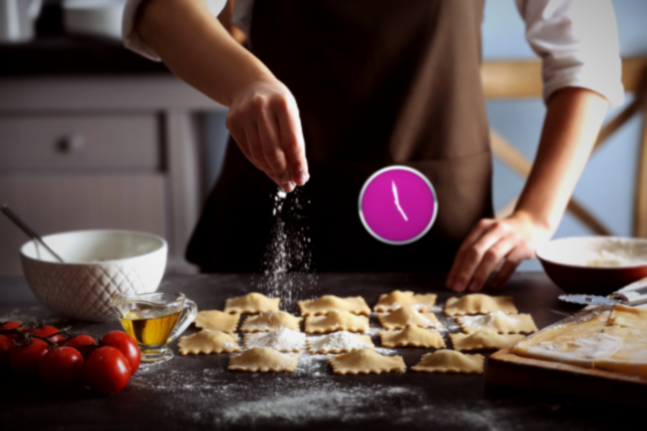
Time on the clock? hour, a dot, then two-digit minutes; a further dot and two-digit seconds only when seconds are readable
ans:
4.58
